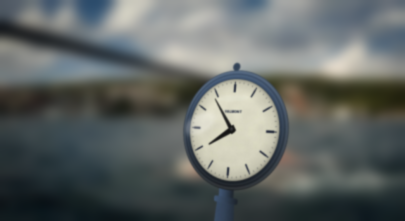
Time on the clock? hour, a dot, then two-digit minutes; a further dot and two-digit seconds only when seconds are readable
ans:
7.54
